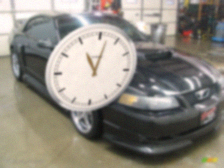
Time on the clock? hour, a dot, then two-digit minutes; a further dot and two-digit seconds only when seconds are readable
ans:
11.02
